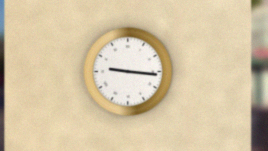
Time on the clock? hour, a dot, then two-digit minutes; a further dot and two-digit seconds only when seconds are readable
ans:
9.16
